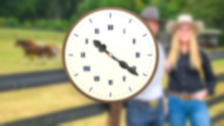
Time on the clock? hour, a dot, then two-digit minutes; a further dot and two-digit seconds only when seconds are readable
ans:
10.21
